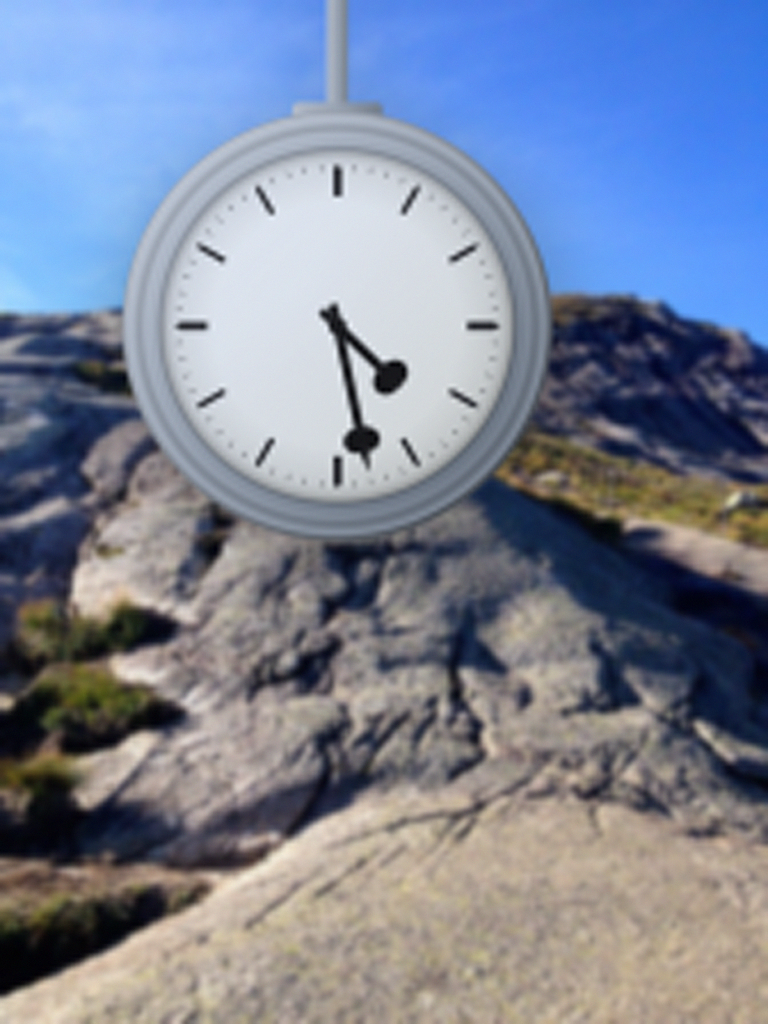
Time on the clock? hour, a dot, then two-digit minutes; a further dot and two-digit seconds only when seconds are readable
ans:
4.28
